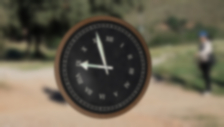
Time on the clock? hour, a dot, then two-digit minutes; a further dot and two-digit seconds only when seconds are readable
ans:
8.56
